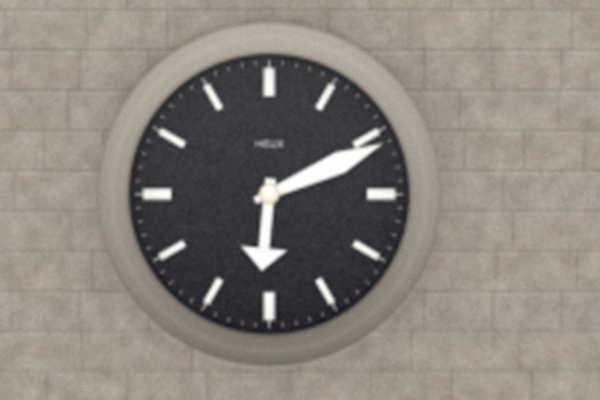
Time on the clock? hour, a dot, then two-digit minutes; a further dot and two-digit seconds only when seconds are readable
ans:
6.11
